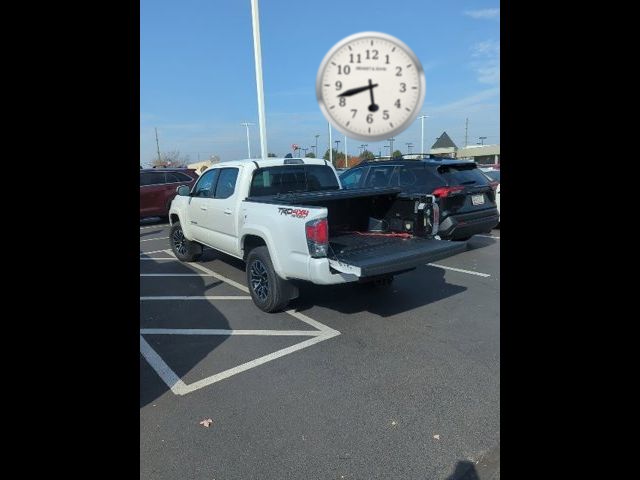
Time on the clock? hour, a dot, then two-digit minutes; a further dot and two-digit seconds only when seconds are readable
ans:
5.42
